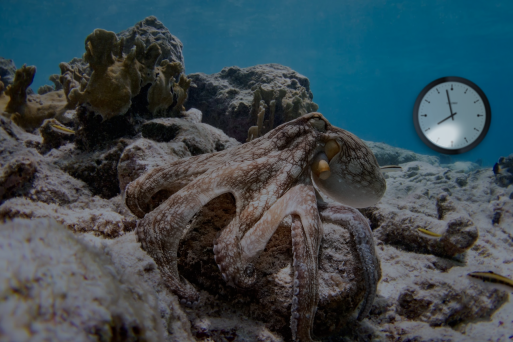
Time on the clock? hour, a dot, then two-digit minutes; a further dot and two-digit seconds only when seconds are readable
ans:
7.58
